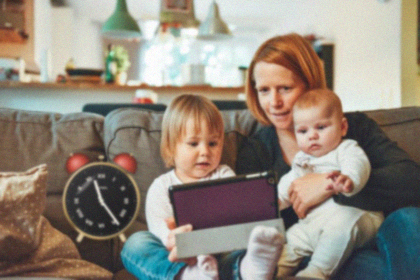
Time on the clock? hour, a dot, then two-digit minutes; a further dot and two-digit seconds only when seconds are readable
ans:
11.24
